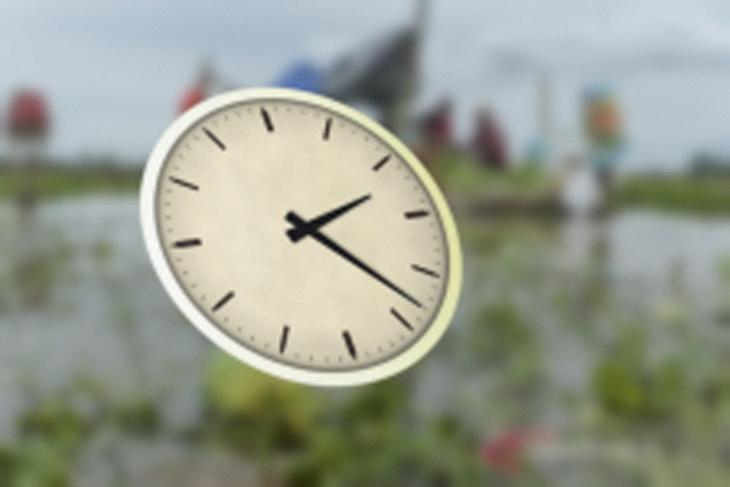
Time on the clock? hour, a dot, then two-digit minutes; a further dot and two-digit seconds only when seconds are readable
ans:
2.23
